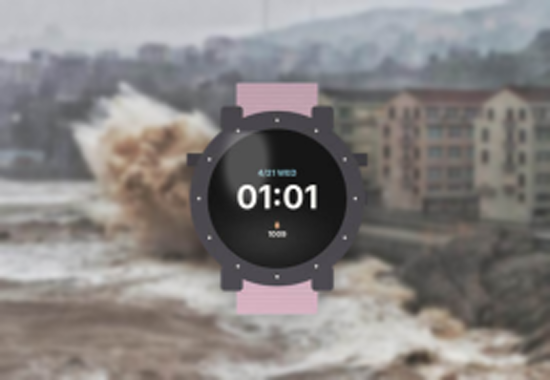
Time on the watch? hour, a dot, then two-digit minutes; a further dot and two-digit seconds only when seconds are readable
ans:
1.01
